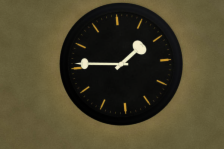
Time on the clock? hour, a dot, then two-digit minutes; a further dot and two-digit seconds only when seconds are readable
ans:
1.46
